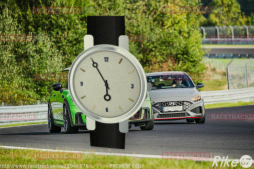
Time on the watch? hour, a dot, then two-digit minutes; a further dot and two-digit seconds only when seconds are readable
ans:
5.55
